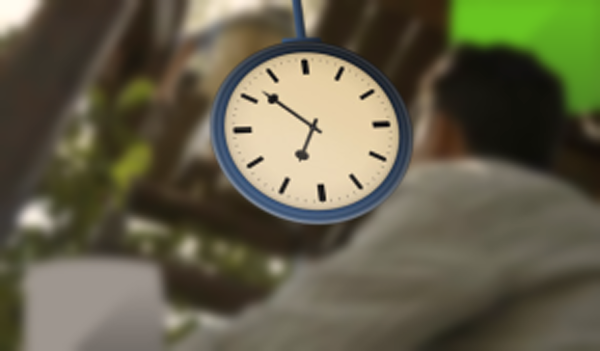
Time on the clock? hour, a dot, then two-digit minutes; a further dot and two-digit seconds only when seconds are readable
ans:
6.52
